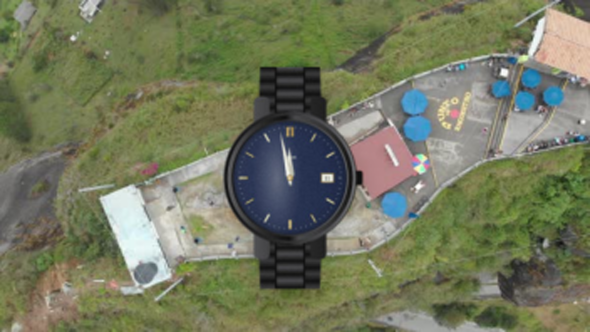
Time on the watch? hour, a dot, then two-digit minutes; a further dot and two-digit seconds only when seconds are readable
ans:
11.58
